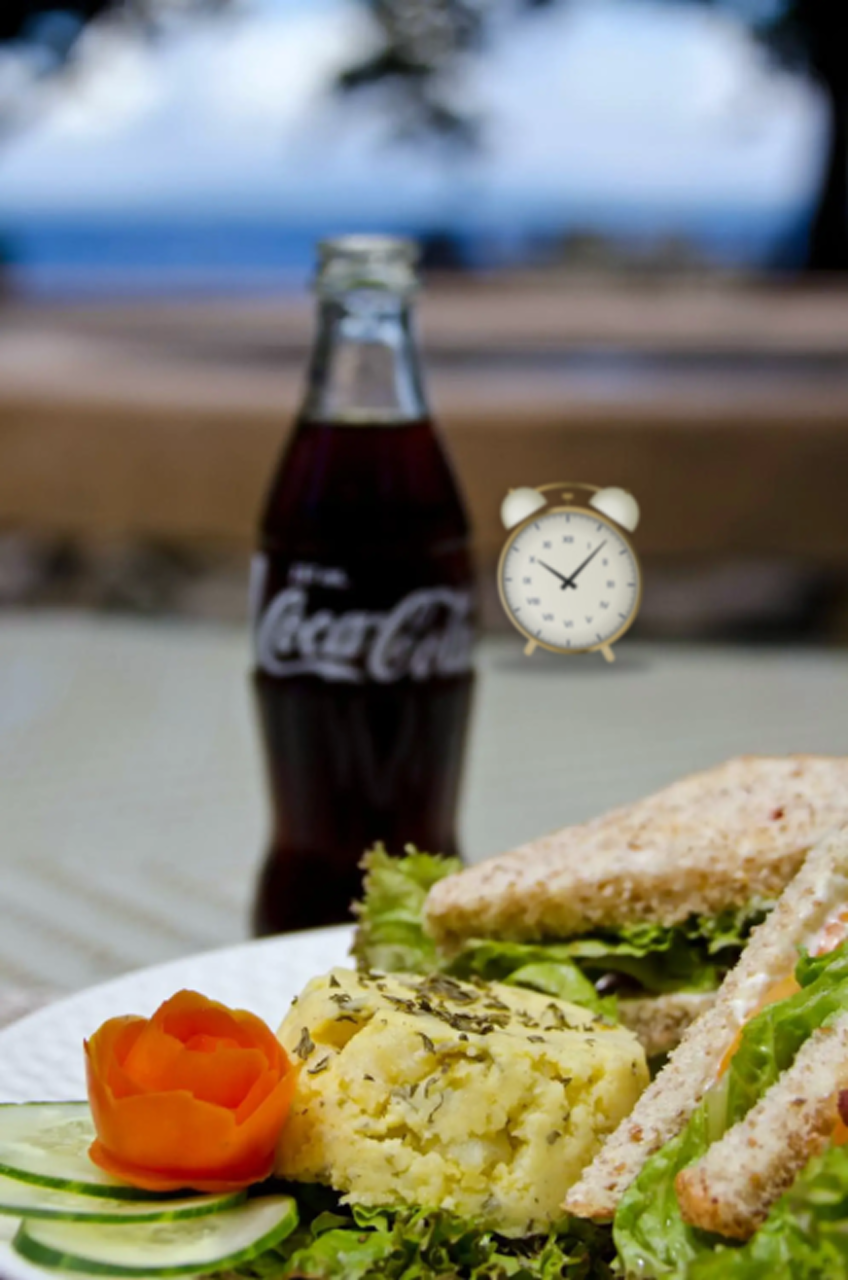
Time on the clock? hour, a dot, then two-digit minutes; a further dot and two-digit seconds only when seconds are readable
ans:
10.07
